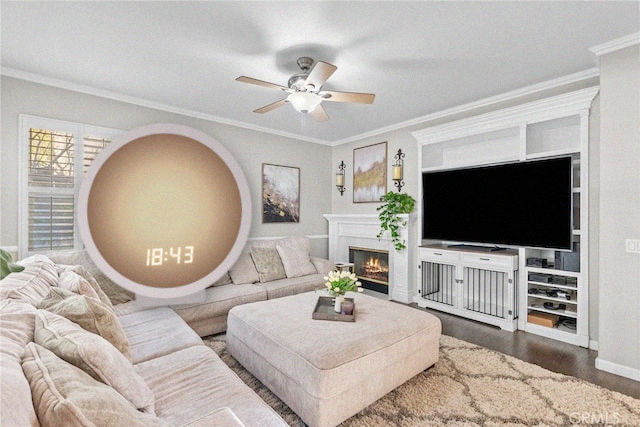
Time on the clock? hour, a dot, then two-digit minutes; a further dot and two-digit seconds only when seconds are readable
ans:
18.43
